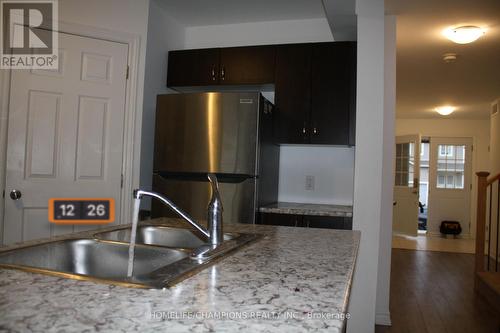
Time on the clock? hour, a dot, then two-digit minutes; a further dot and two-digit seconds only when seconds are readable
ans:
12.26
